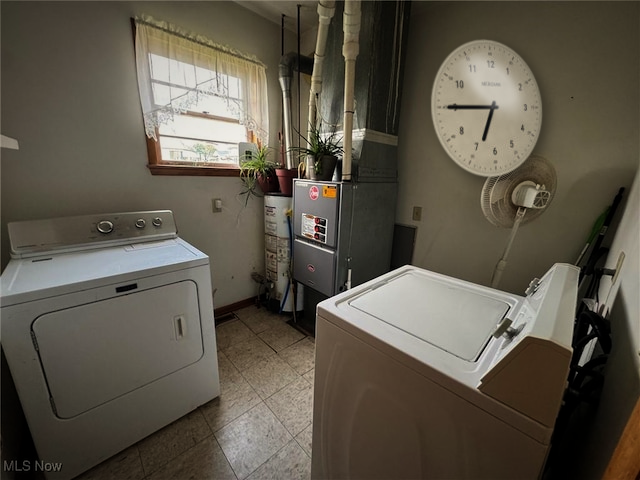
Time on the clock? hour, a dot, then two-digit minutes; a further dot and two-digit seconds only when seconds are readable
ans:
6.45
